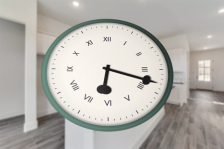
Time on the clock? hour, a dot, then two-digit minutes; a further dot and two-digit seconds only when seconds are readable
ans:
6.18
